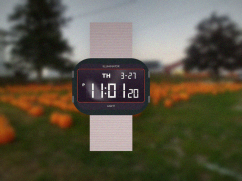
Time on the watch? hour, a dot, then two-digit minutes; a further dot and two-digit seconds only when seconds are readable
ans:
11.01.20
